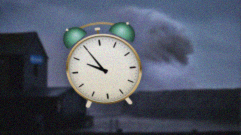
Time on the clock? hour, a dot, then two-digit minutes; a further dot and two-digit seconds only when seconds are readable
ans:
9.55
